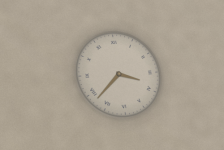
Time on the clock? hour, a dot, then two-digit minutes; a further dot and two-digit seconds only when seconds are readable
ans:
3.38
